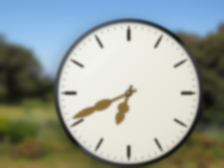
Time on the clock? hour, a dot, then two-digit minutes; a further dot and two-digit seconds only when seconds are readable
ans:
6.41
